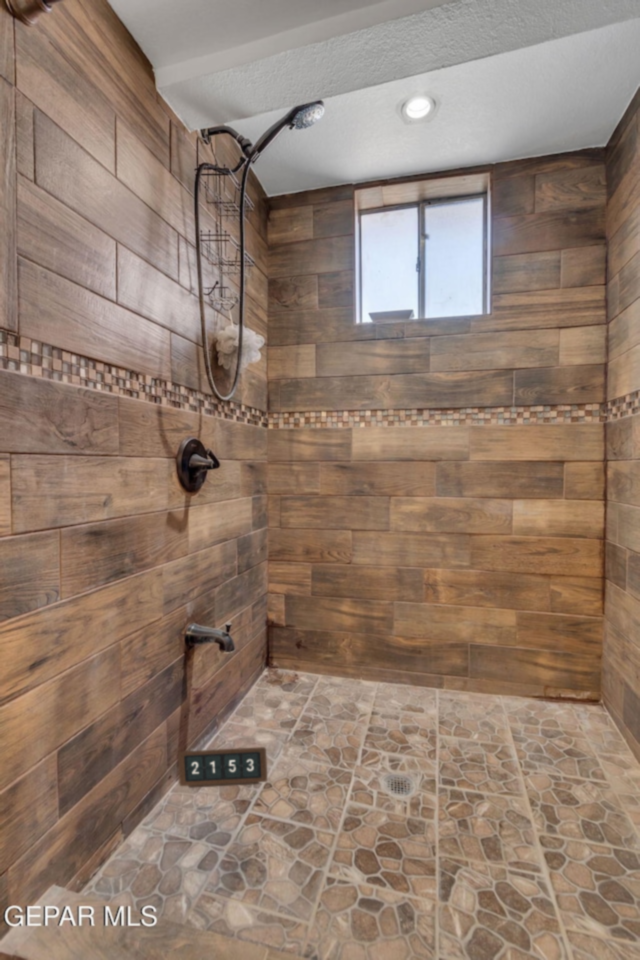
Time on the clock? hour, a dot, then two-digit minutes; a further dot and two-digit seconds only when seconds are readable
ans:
21.53
